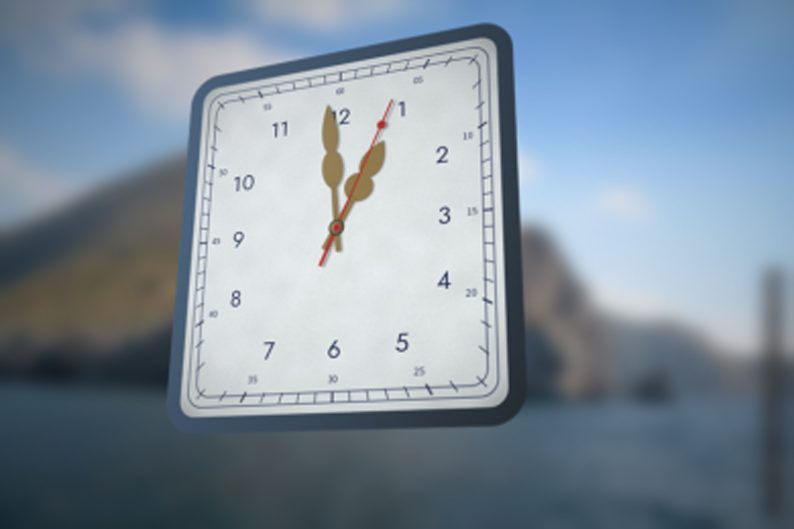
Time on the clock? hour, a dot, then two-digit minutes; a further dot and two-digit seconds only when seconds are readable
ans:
12.59.04
